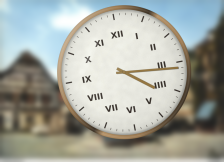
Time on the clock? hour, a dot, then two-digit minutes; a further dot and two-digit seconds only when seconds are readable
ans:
4.16
